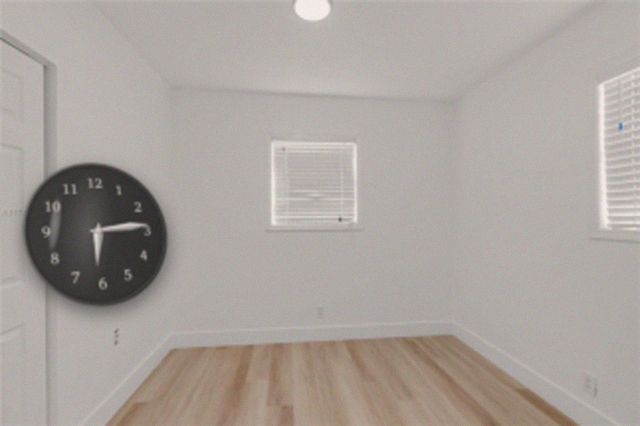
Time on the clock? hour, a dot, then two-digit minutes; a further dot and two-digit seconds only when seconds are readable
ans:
6.14
